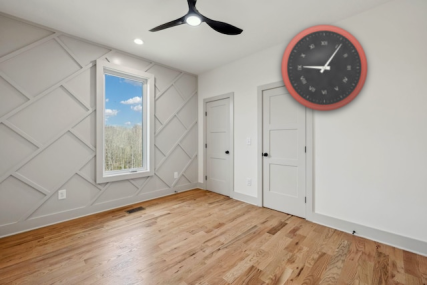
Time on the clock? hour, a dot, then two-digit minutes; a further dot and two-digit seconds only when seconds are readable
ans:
9.06
